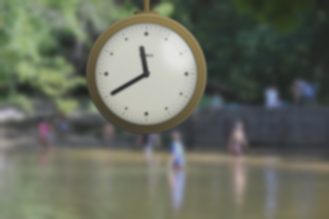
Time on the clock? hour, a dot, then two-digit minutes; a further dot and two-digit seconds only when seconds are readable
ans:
11.40
